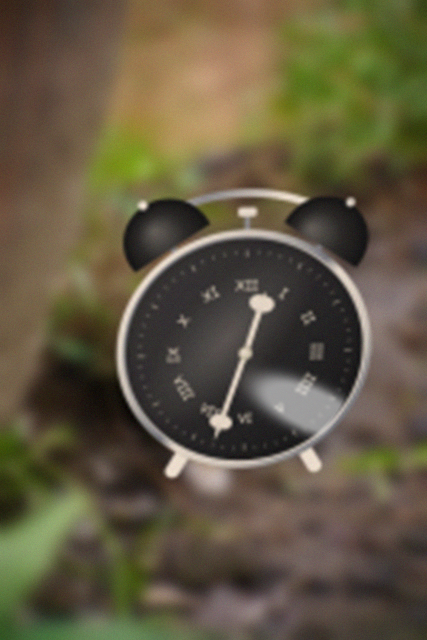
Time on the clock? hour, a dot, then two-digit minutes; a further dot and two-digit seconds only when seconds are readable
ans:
12.33
